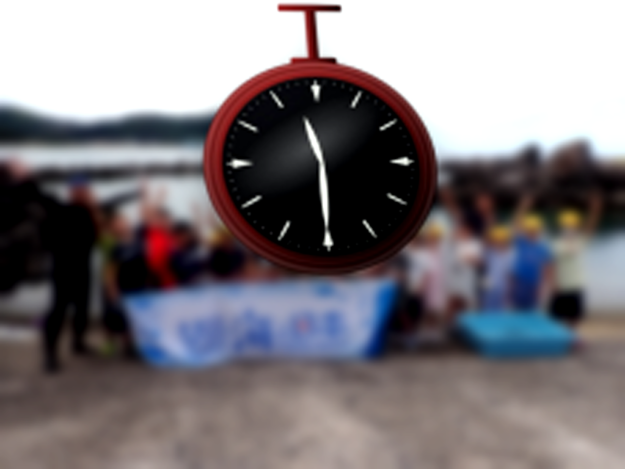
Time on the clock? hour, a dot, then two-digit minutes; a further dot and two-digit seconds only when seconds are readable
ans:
11.30
